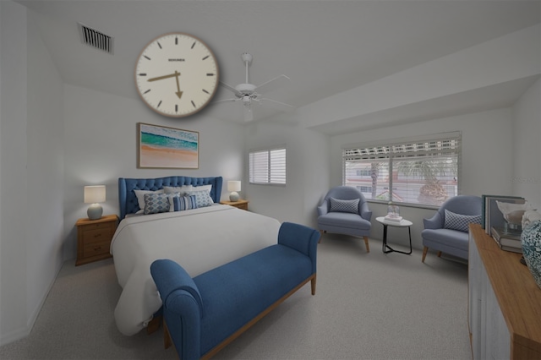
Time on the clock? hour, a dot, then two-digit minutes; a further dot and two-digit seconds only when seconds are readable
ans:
5.43
